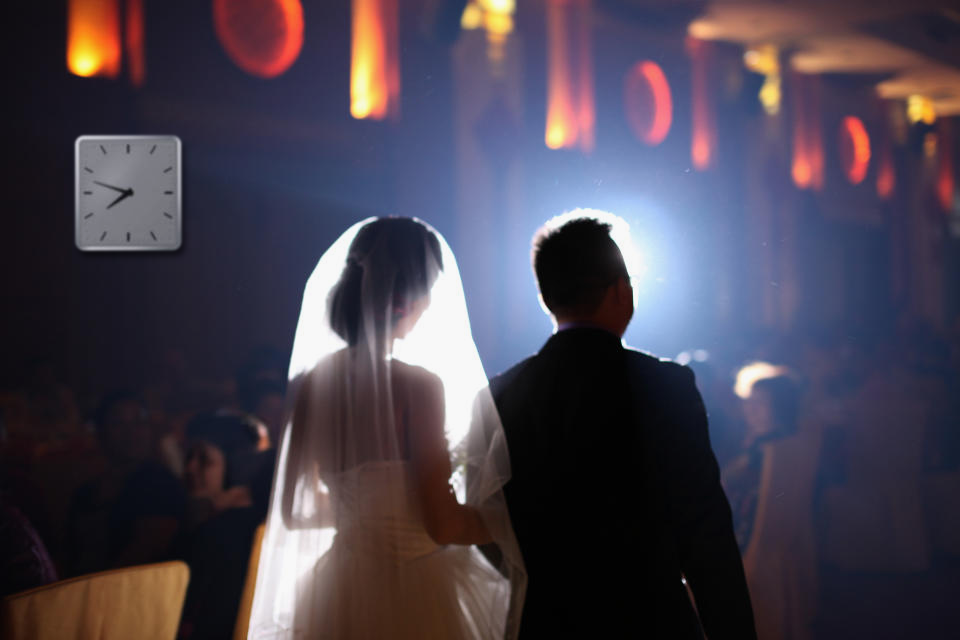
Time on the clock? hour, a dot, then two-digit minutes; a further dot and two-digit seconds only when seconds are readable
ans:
7.48
